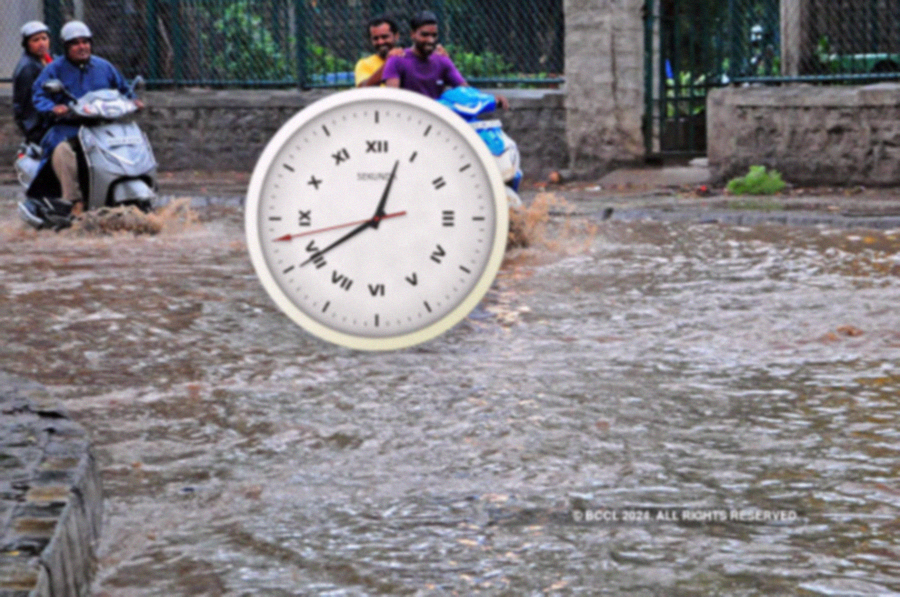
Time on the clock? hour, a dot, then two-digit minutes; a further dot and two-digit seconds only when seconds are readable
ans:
12.39.43
